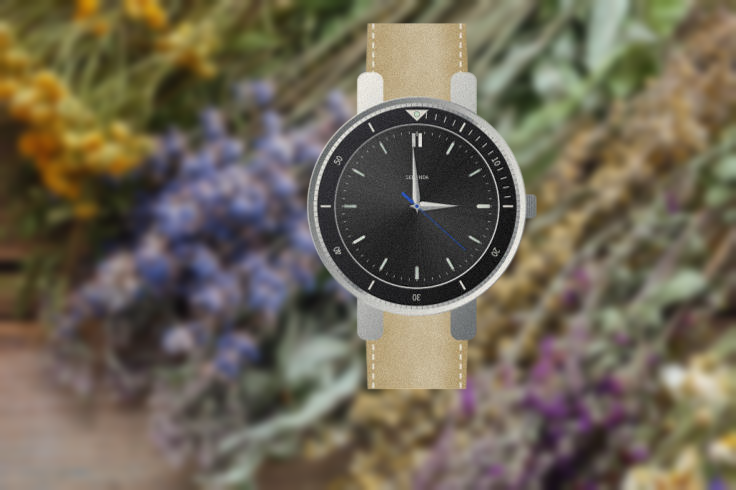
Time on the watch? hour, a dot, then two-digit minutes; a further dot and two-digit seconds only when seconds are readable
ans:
2.59.22
